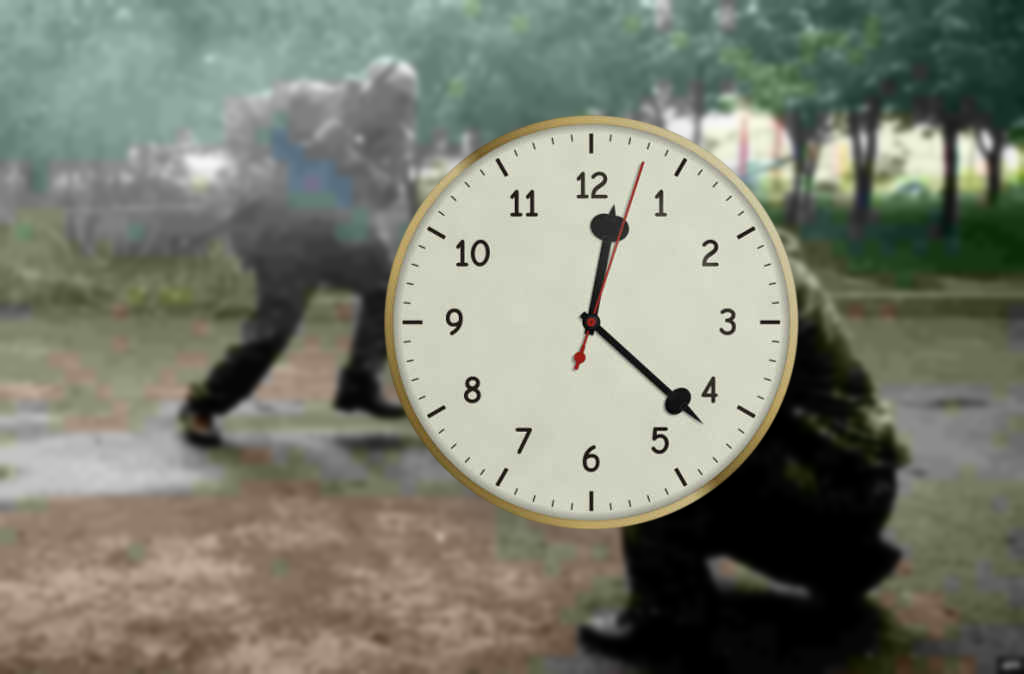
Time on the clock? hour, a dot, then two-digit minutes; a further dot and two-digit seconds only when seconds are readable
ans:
12.22.03
